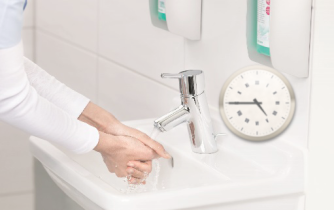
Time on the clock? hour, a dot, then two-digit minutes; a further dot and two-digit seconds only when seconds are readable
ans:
4.45
